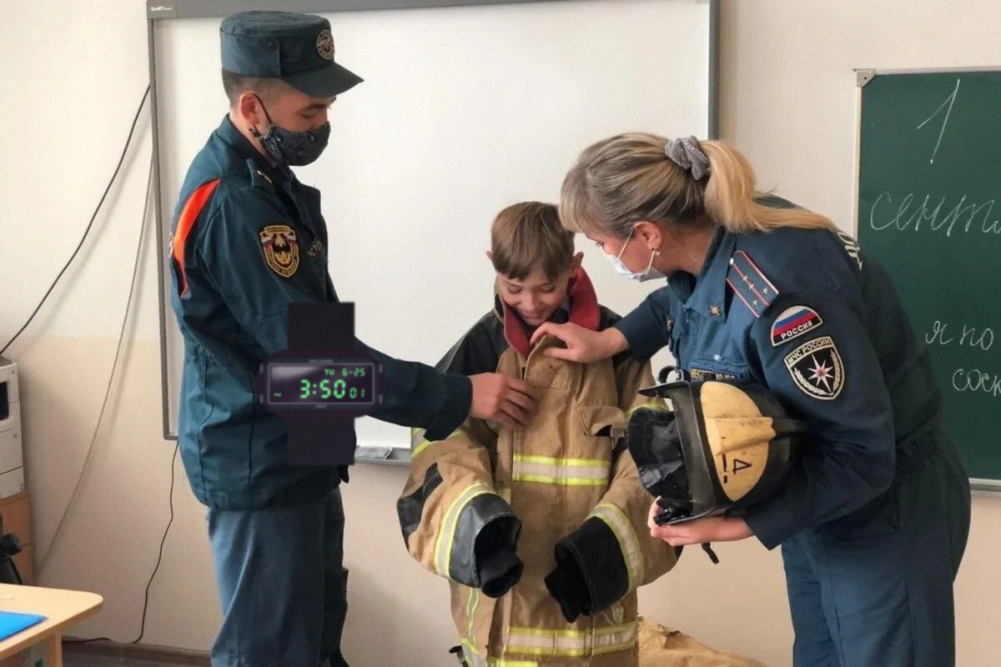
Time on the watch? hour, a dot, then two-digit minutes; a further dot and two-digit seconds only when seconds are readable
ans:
3.50
